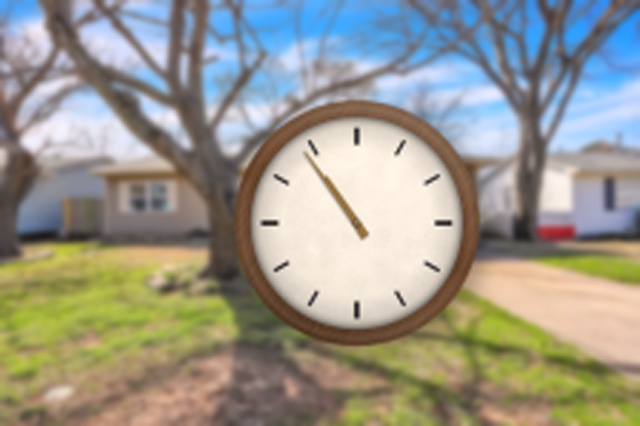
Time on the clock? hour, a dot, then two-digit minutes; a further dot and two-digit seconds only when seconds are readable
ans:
10.54
